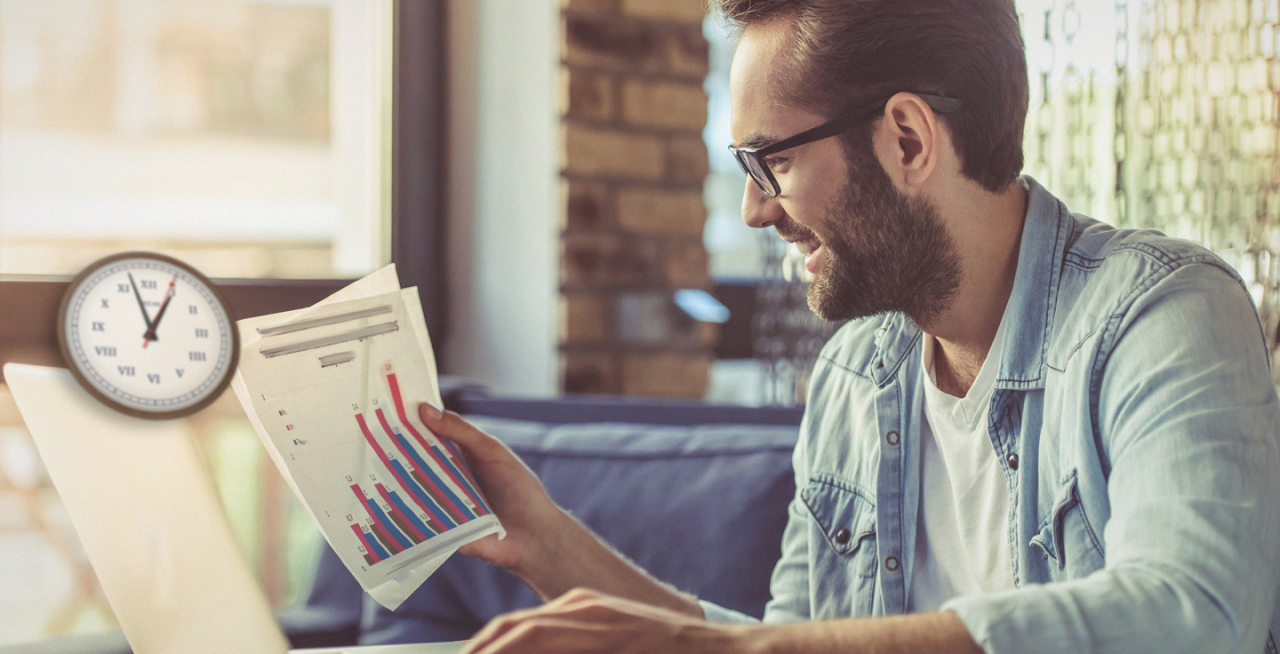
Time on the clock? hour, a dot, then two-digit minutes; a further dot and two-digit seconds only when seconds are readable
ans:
12.57.04
